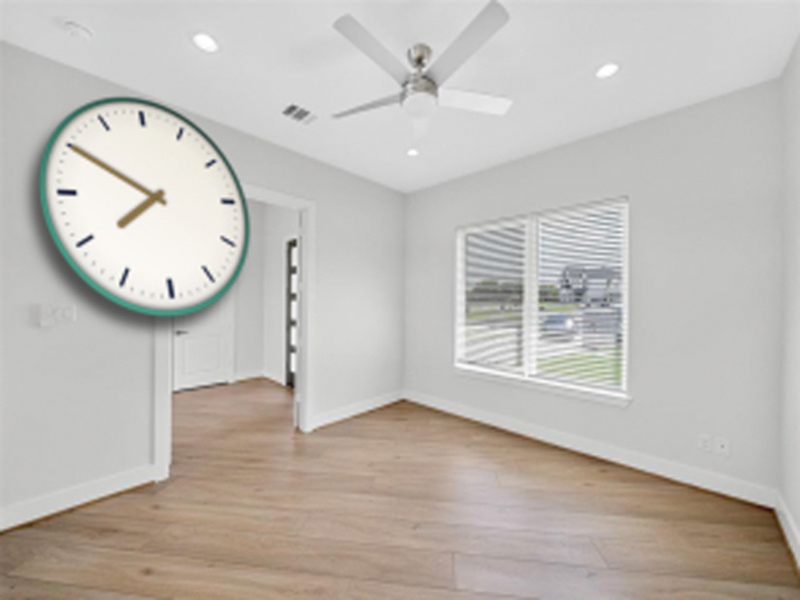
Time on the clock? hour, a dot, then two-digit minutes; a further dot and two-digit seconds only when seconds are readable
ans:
7.50
